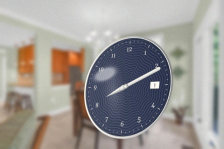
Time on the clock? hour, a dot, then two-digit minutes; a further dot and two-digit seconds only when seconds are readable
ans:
8.11
